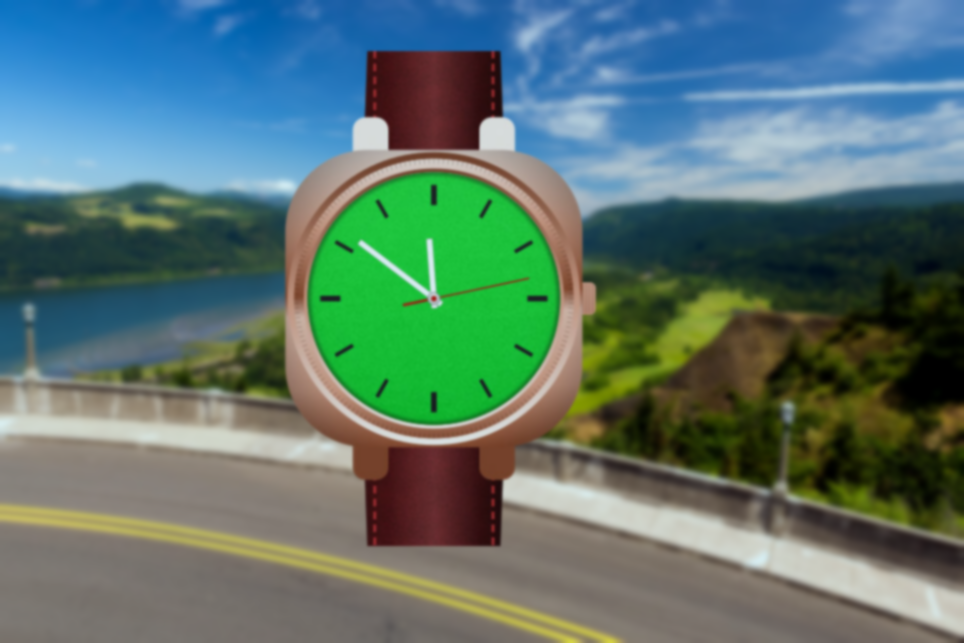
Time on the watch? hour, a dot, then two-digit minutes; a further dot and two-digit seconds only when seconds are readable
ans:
11.51.13
